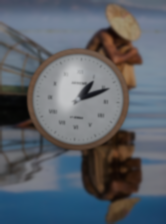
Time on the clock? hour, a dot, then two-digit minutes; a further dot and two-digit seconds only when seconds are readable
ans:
1.11
